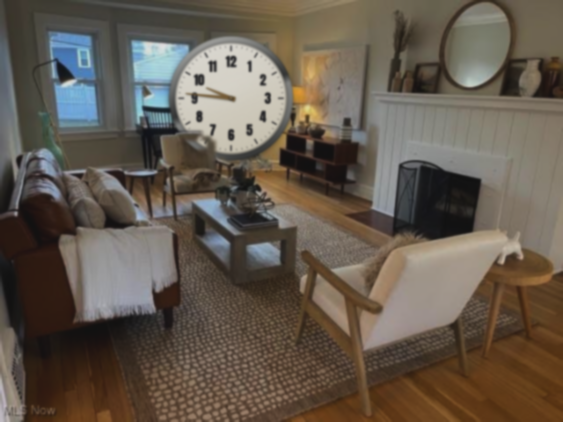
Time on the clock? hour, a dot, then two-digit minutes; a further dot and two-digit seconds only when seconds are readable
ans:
9.46
